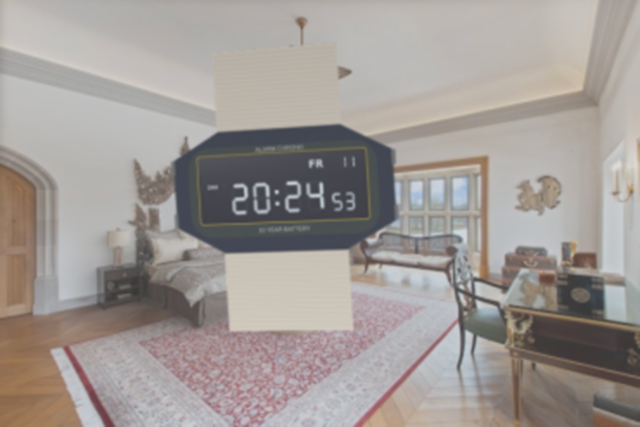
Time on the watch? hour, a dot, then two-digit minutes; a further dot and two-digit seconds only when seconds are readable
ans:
20.24.53
